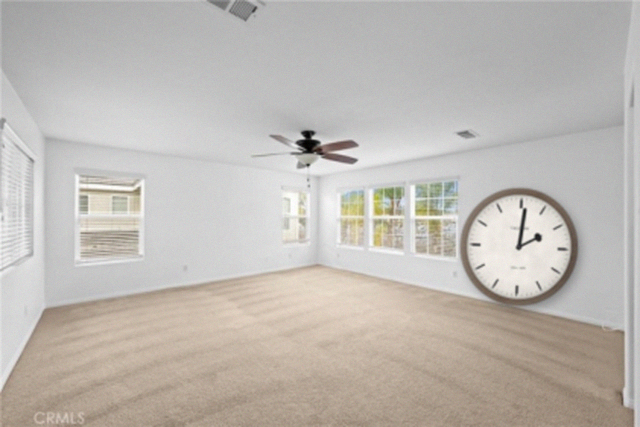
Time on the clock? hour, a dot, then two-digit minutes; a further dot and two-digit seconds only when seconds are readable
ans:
2.01
